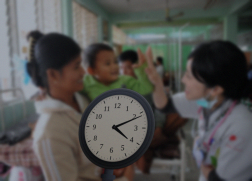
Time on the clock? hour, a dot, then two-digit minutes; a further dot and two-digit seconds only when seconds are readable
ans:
4.11
